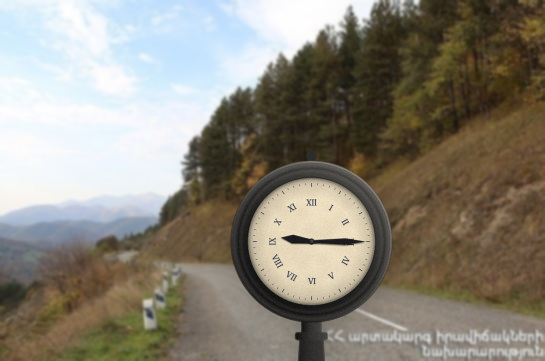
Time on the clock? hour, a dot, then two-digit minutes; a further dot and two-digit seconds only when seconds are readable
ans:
9.15
